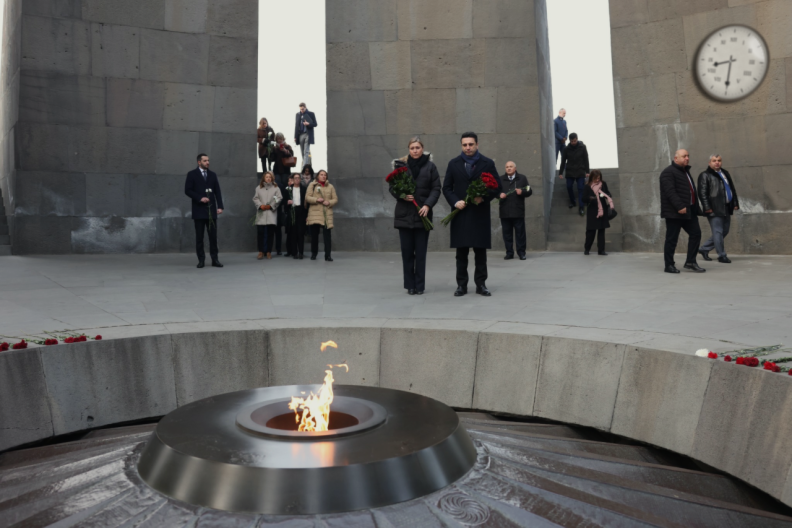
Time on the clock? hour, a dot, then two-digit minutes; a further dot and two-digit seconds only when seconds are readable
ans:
8.30
